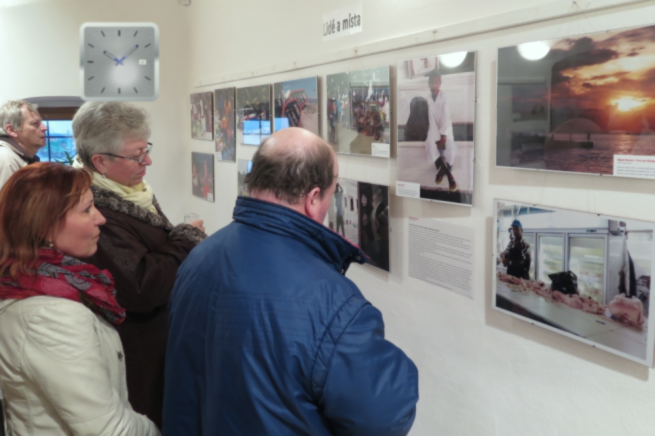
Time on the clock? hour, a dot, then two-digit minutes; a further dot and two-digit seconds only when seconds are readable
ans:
10.08
